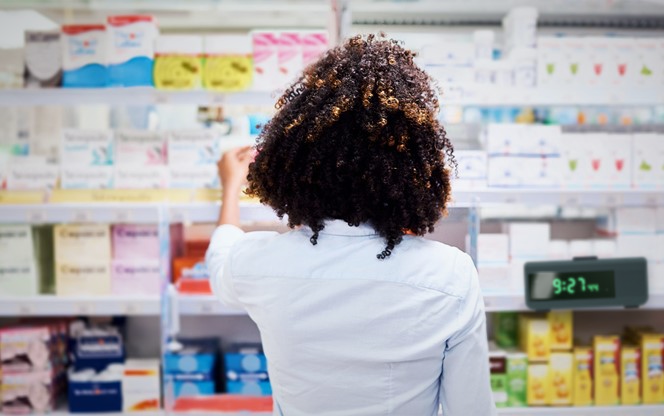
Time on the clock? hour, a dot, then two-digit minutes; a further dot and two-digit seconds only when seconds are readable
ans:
9.27
